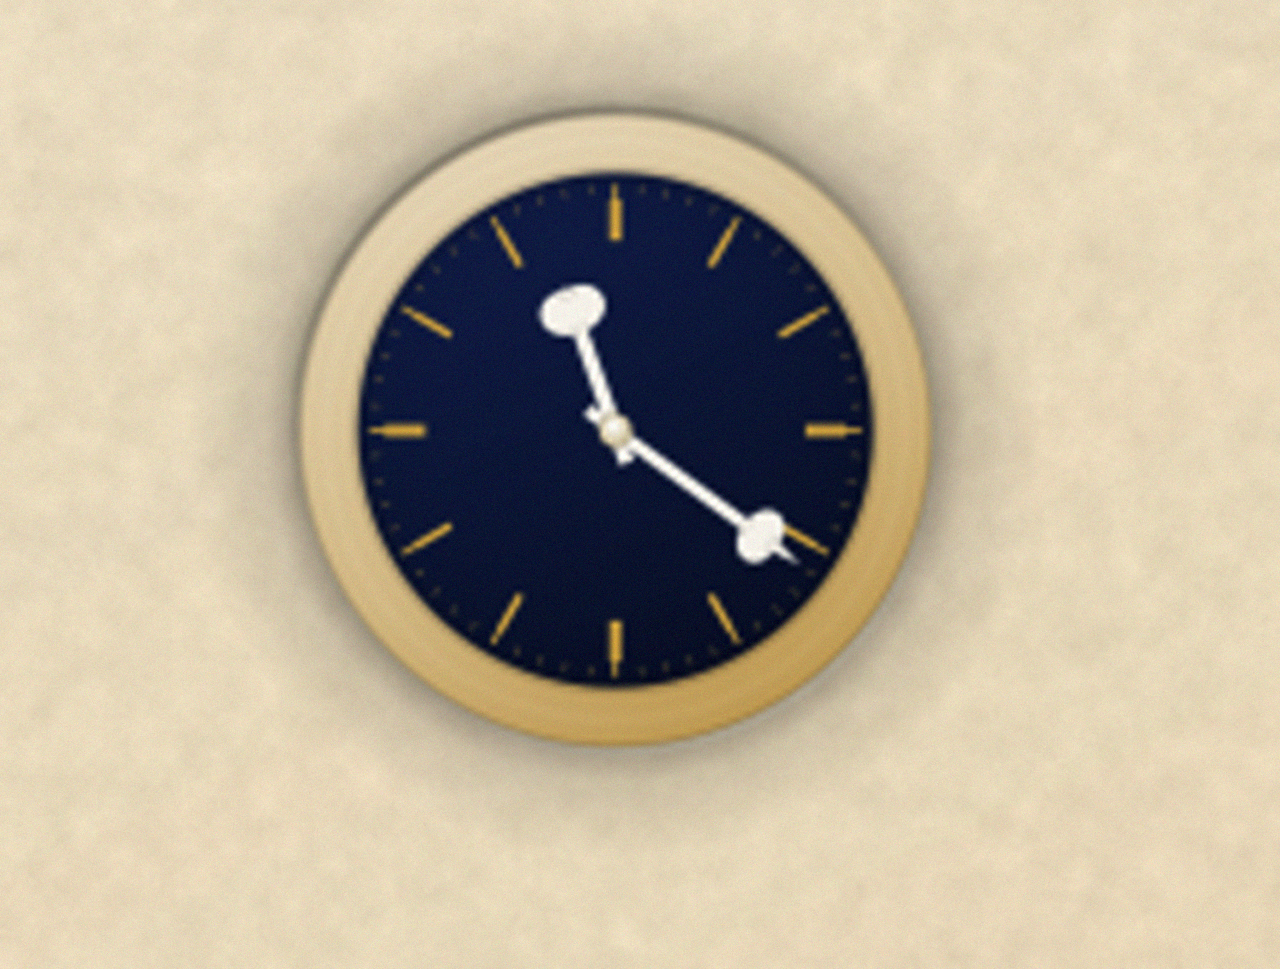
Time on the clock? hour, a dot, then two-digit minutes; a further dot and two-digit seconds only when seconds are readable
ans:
11.21
